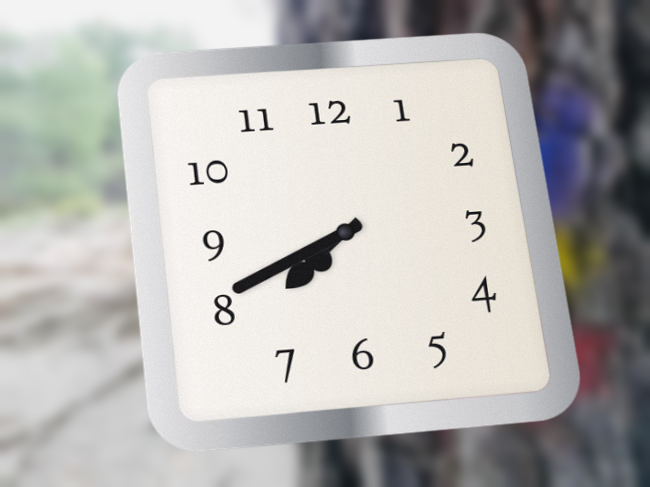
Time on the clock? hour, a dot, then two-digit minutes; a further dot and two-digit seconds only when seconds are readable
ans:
7.41
